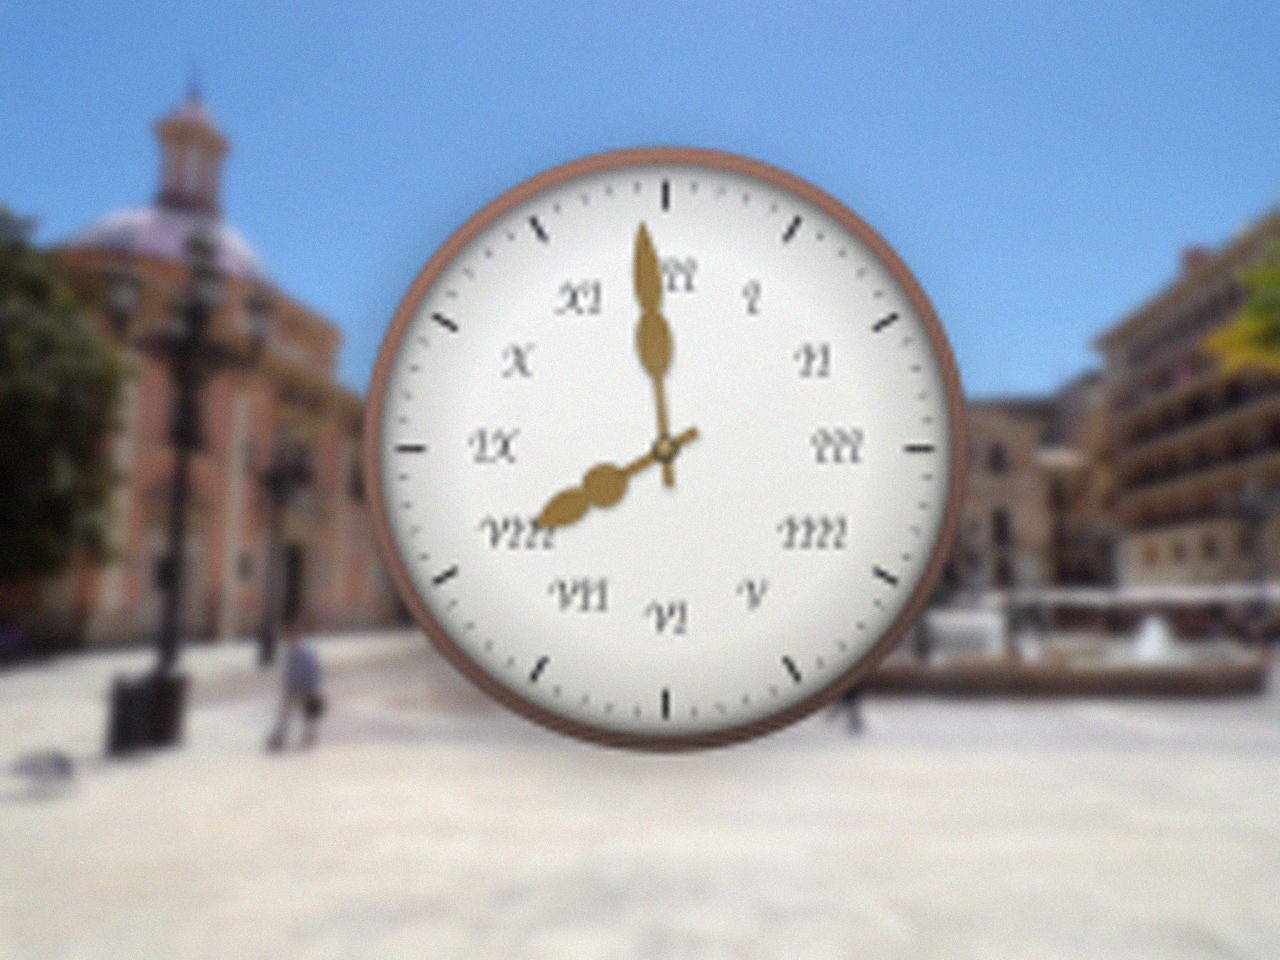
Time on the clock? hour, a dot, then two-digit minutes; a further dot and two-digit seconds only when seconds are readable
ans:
7.59
